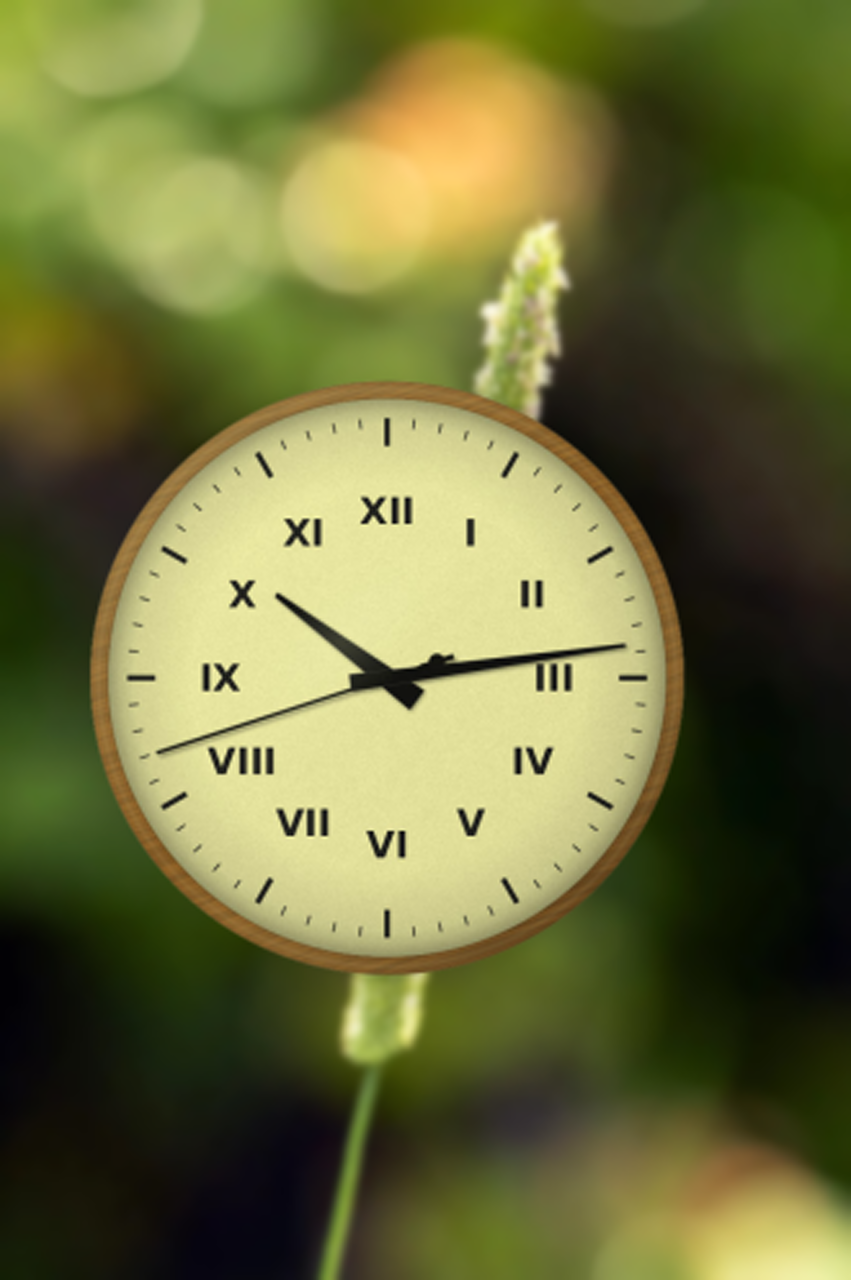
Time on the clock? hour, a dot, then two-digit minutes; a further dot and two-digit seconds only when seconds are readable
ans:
10.13.42
